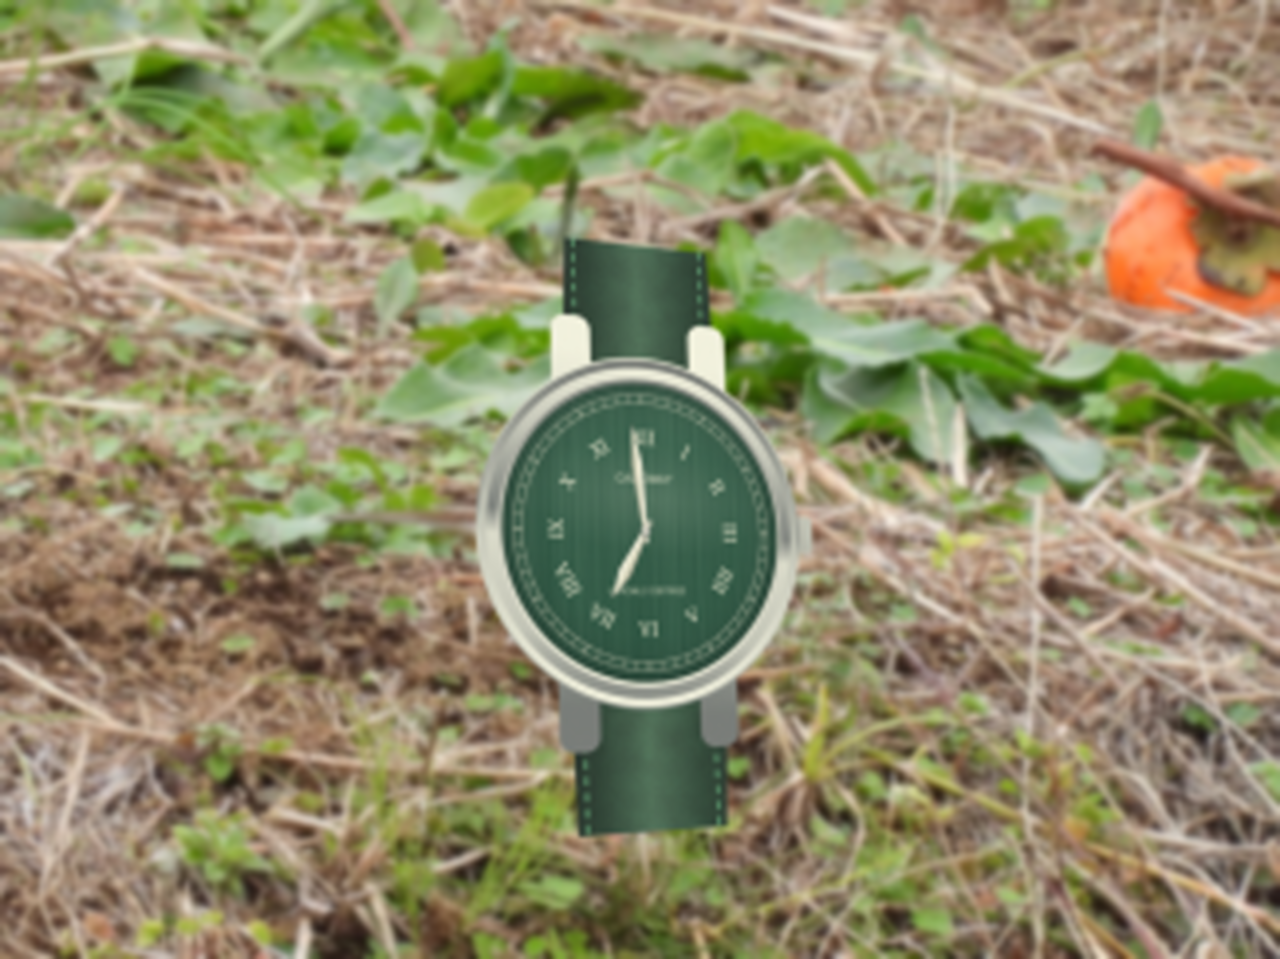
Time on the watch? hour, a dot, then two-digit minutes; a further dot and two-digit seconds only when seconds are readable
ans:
6.59
